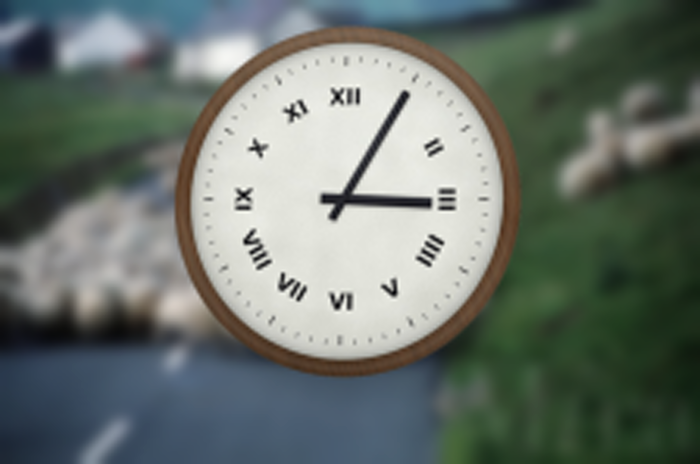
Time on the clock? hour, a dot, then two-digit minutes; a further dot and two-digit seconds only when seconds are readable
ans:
3.05
